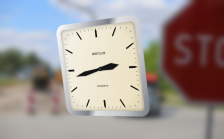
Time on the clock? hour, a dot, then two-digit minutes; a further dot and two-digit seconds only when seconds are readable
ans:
2.43
